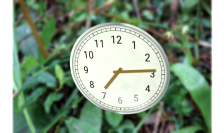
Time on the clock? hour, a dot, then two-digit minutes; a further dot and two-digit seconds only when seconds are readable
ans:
7.14
